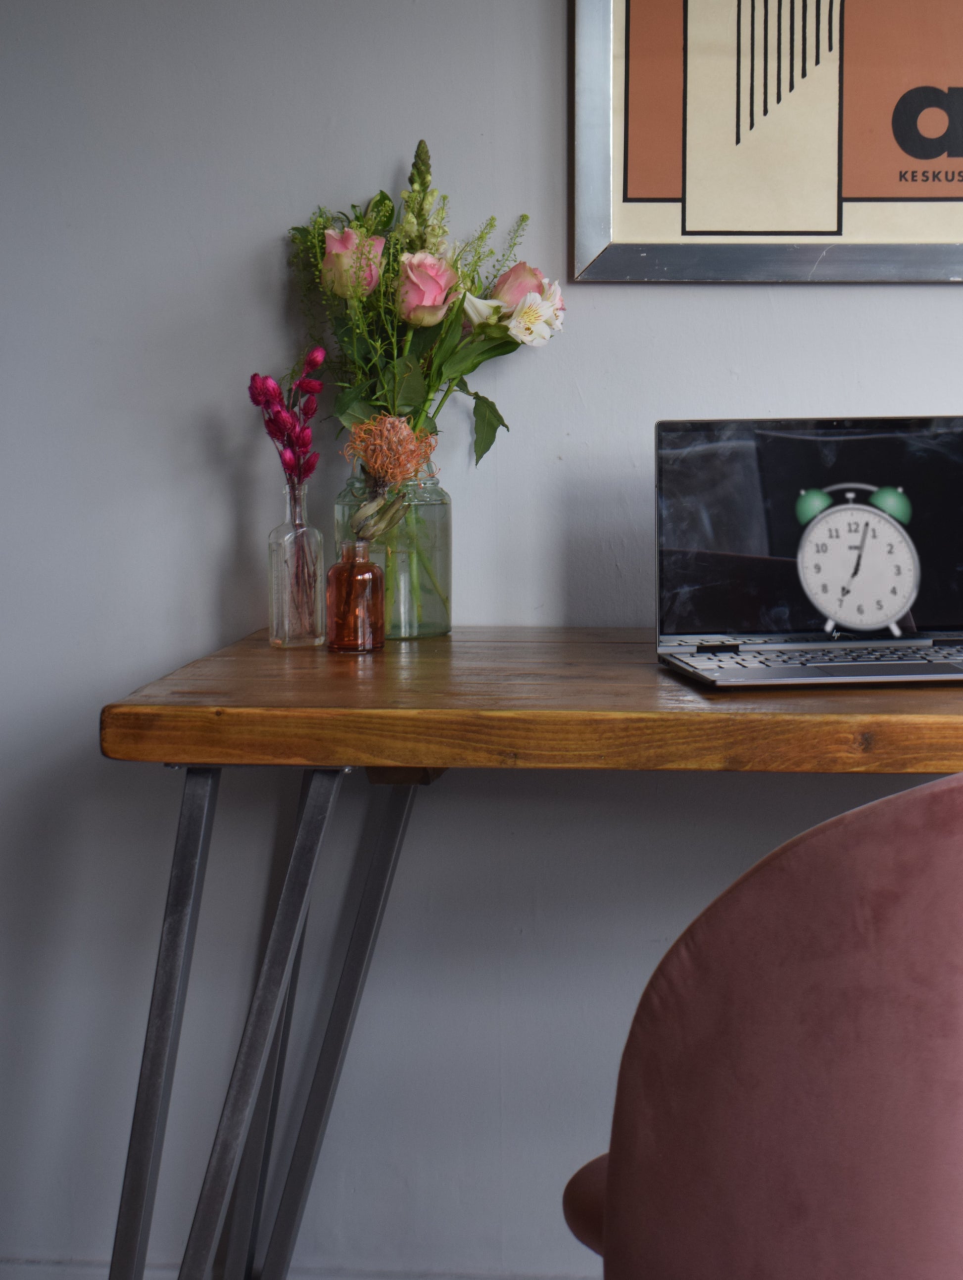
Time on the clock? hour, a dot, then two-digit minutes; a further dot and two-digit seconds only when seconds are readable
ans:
7.03
